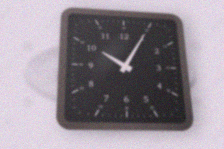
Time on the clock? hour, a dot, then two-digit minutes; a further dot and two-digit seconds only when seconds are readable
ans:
10.05
